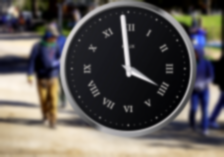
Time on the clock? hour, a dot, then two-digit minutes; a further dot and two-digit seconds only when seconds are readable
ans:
3.59
